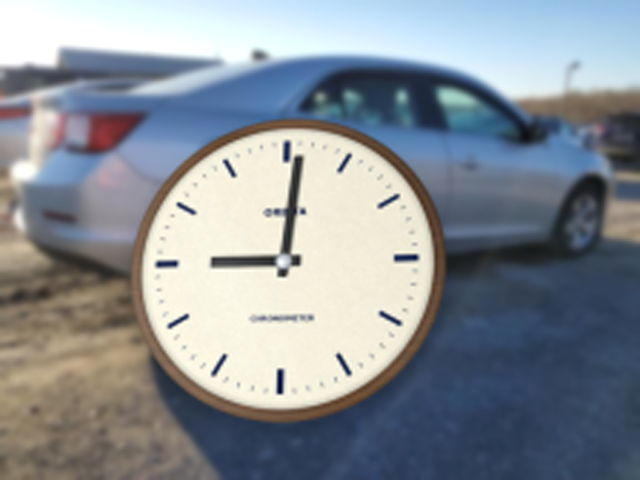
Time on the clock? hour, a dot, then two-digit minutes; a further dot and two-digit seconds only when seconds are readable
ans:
9.01
